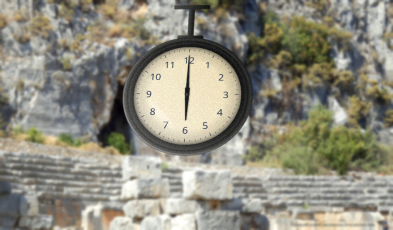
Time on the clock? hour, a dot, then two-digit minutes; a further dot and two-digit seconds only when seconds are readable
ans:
6.00
